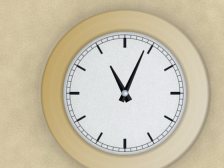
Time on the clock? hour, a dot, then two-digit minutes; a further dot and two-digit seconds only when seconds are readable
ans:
11.04
